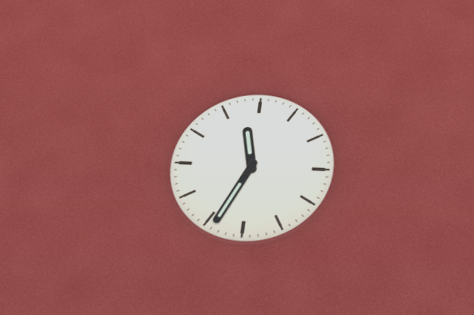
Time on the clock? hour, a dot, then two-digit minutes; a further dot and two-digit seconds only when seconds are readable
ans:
11.34
